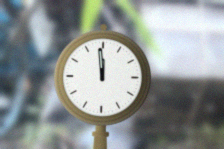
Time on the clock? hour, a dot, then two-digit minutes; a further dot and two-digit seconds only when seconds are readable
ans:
11.59
